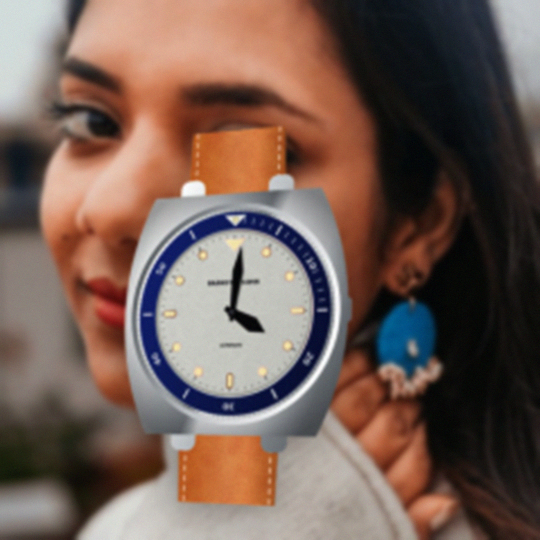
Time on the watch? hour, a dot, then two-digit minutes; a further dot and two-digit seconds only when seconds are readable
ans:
4.01
